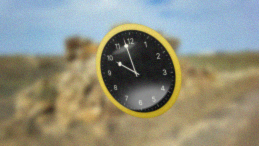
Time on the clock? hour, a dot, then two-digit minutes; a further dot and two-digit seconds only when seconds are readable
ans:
9.58
